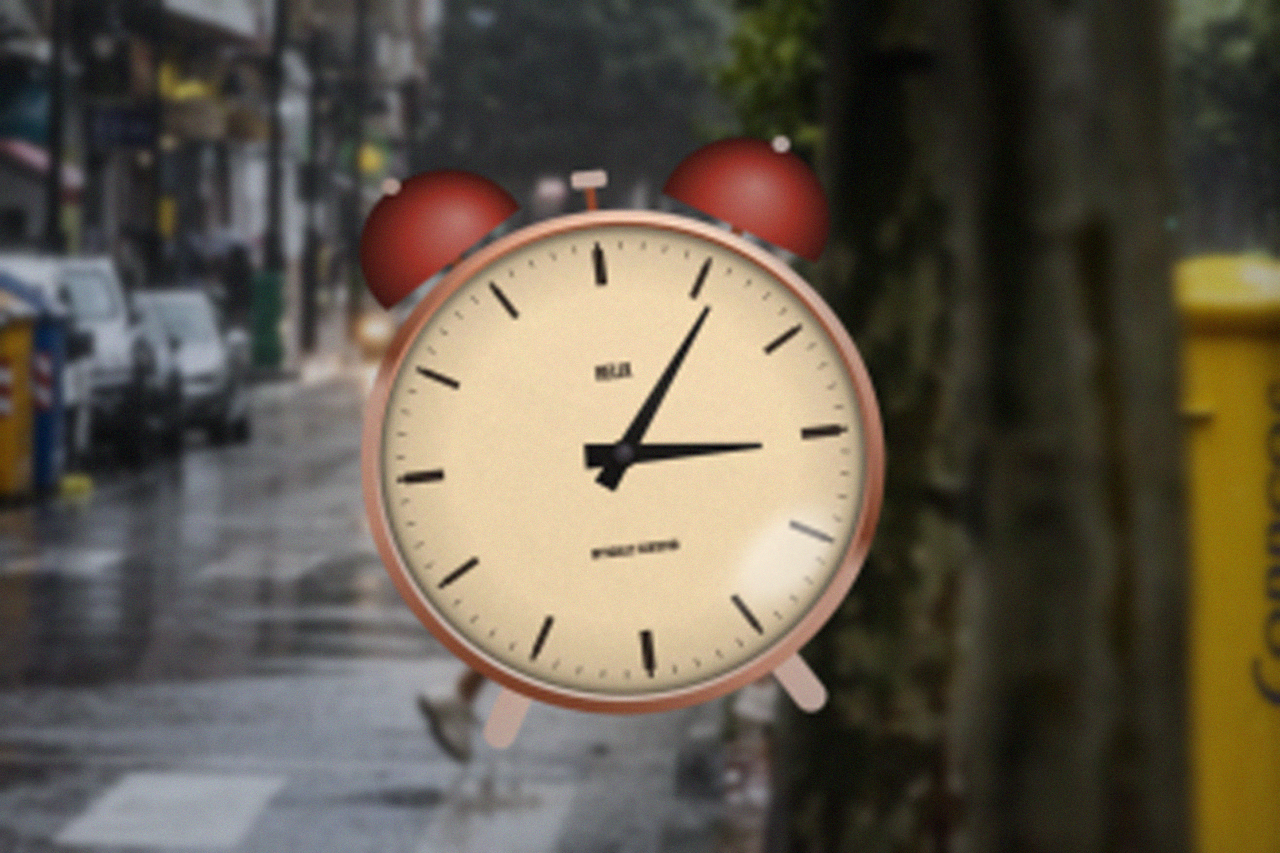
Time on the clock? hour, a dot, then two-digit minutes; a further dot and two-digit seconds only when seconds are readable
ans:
3.06
